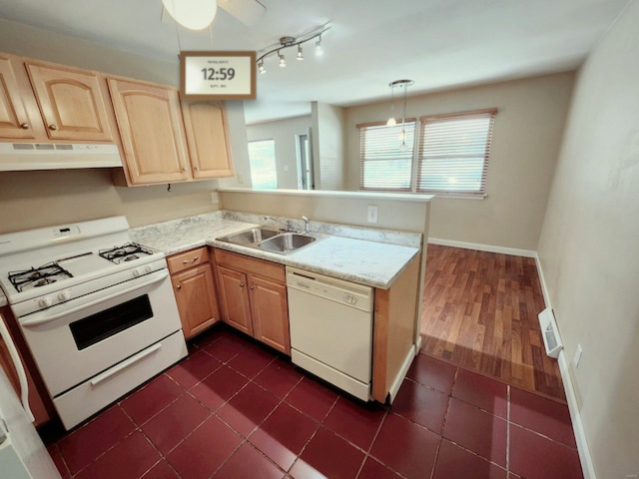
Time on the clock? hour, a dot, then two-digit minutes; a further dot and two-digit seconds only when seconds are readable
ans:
12.59
